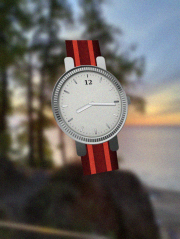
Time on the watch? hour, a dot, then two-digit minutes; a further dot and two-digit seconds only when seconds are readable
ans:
8.16
